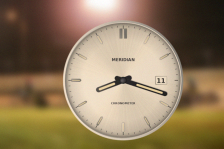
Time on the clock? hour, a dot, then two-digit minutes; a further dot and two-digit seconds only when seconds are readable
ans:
8.18
